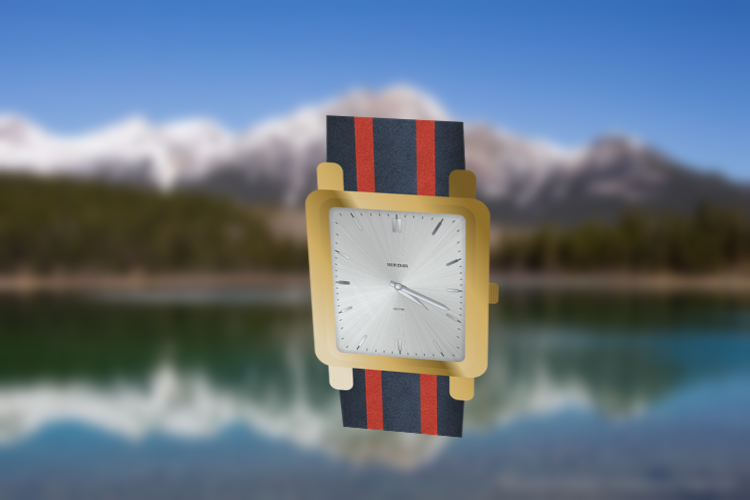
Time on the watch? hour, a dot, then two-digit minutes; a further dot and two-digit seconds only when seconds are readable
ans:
4.19
